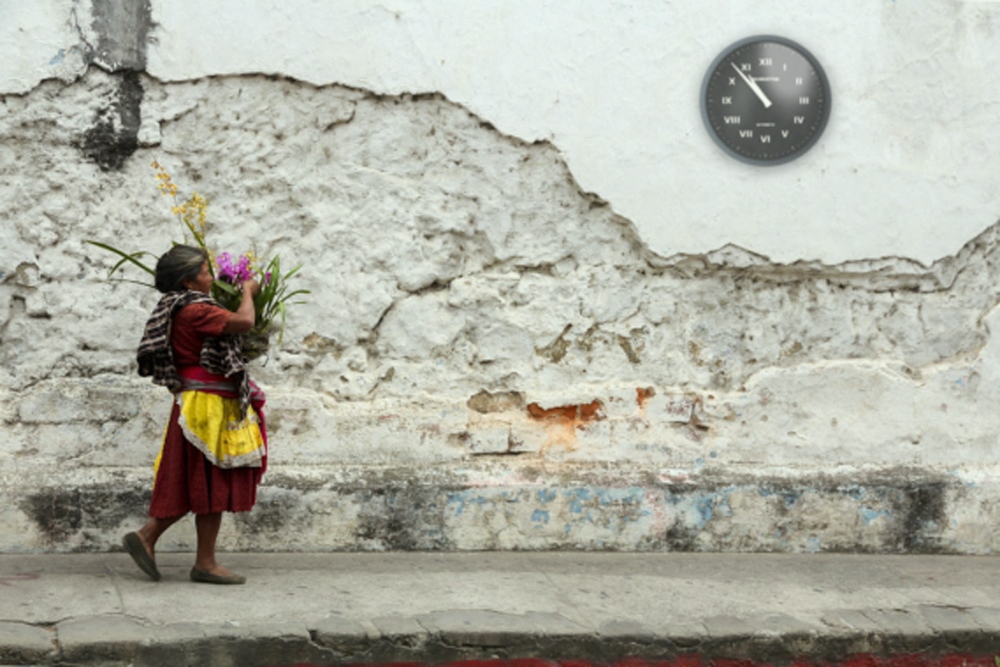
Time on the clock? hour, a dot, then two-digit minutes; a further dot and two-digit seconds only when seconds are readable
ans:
10.53
